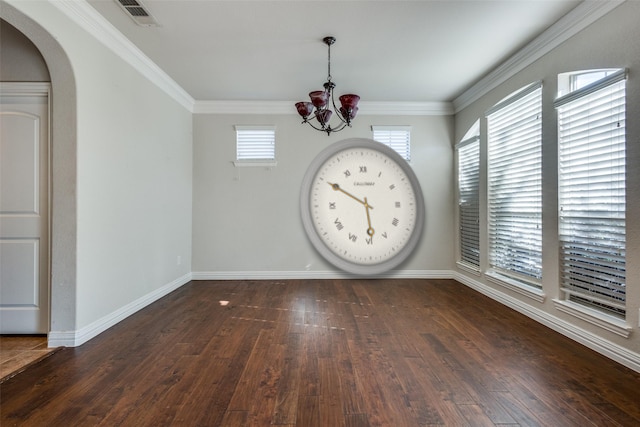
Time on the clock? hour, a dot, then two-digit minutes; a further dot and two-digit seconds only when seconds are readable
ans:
5.50
